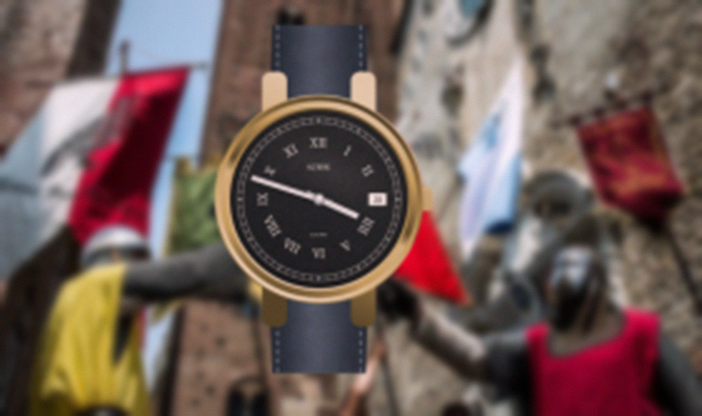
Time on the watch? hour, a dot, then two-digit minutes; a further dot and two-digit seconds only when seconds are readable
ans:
3.48
